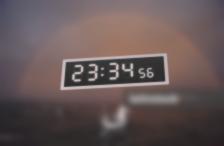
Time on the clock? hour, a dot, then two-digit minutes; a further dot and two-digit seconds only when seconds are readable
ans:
23.34.56
